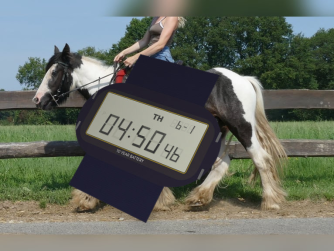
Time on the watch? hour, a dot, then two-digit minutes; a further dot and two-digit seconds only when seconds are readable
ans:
4.50.46
